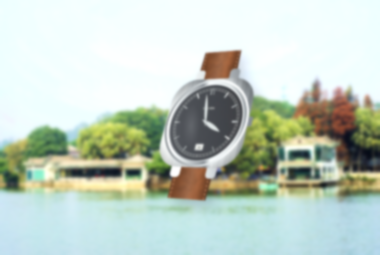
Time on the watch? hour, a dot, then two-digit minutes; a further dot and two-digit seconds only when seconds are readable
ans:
3.58
